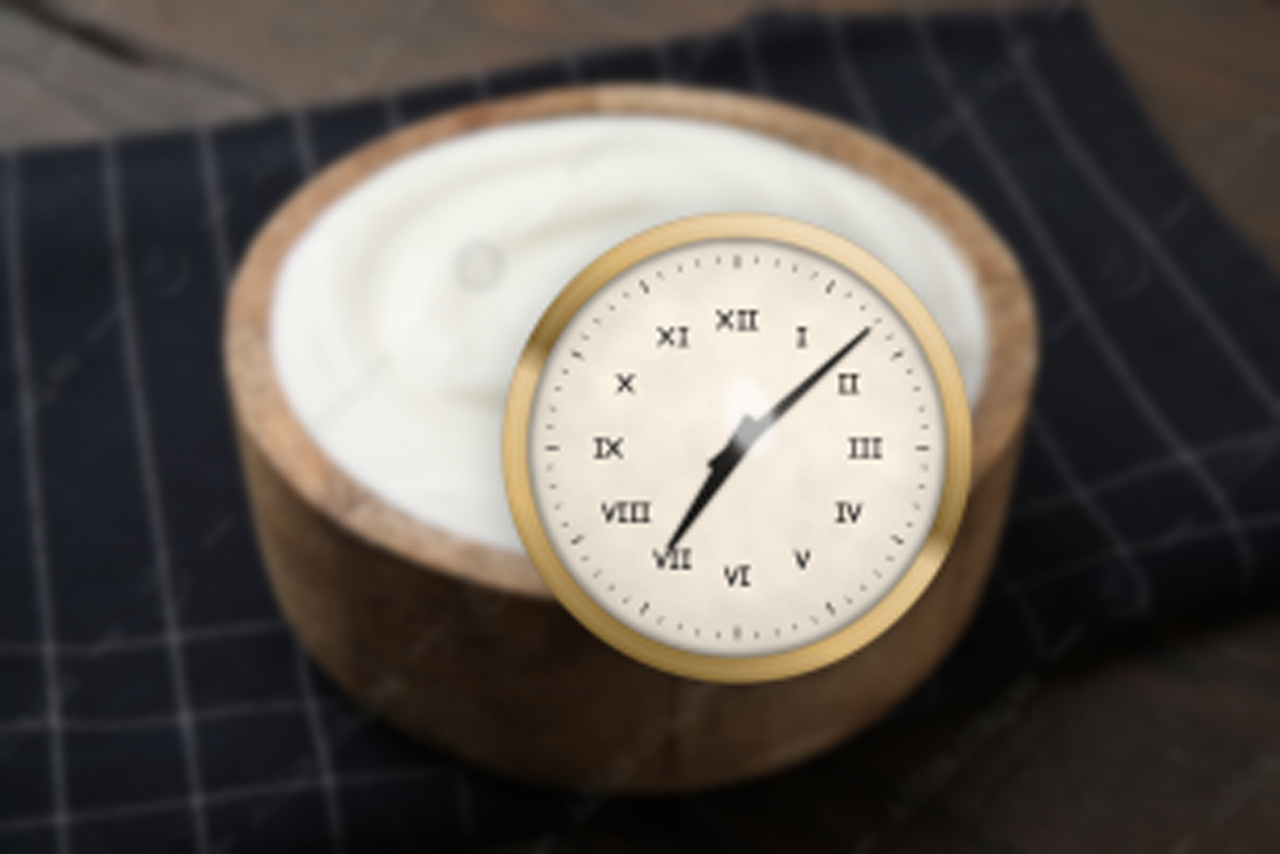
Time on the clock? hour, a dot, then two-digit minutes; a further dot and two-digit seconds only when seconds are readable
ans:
7.08
